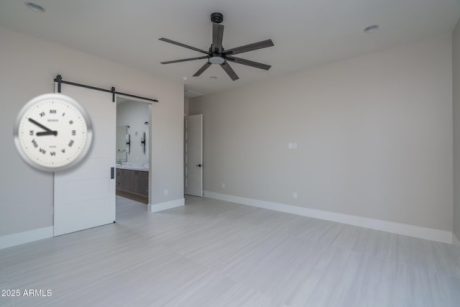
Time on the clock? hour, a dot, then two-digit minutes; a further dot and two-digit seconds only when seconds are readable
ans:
8.50
